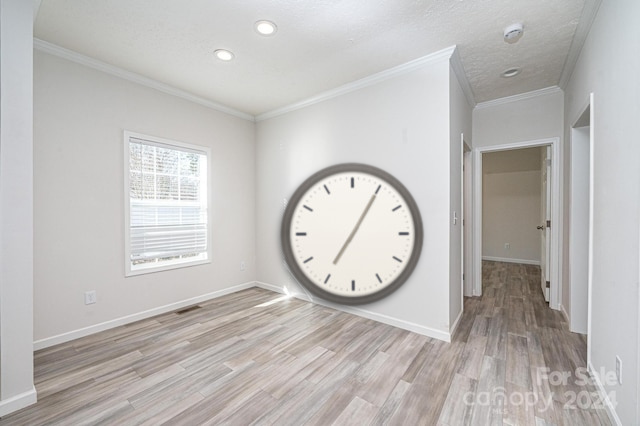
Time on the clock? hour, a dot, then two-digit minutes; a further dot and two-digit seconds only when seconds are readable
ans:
7.05
